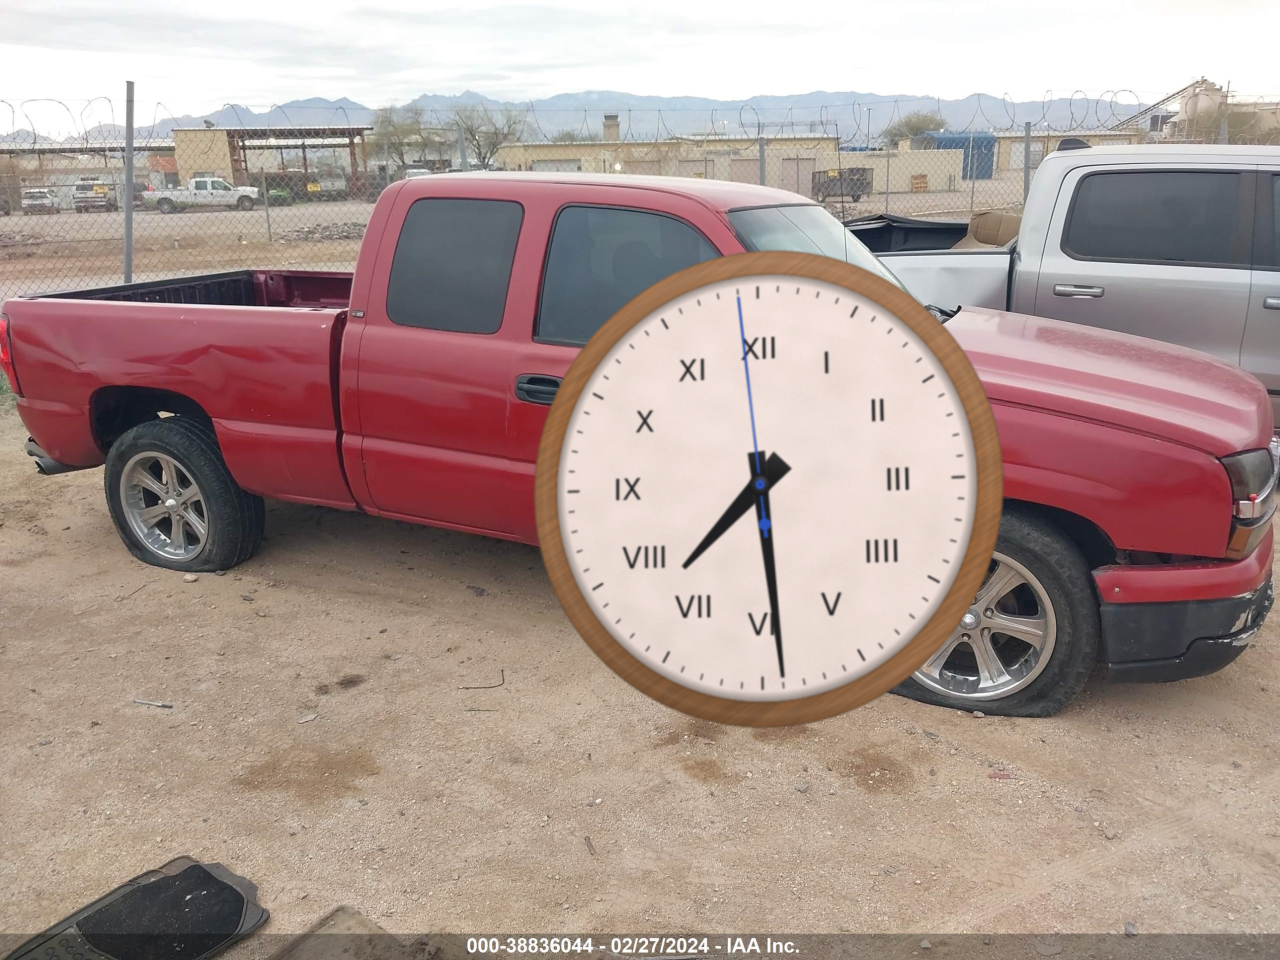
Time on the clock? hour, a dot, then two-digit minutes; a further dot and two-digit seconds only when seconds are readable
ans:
7.28.59
